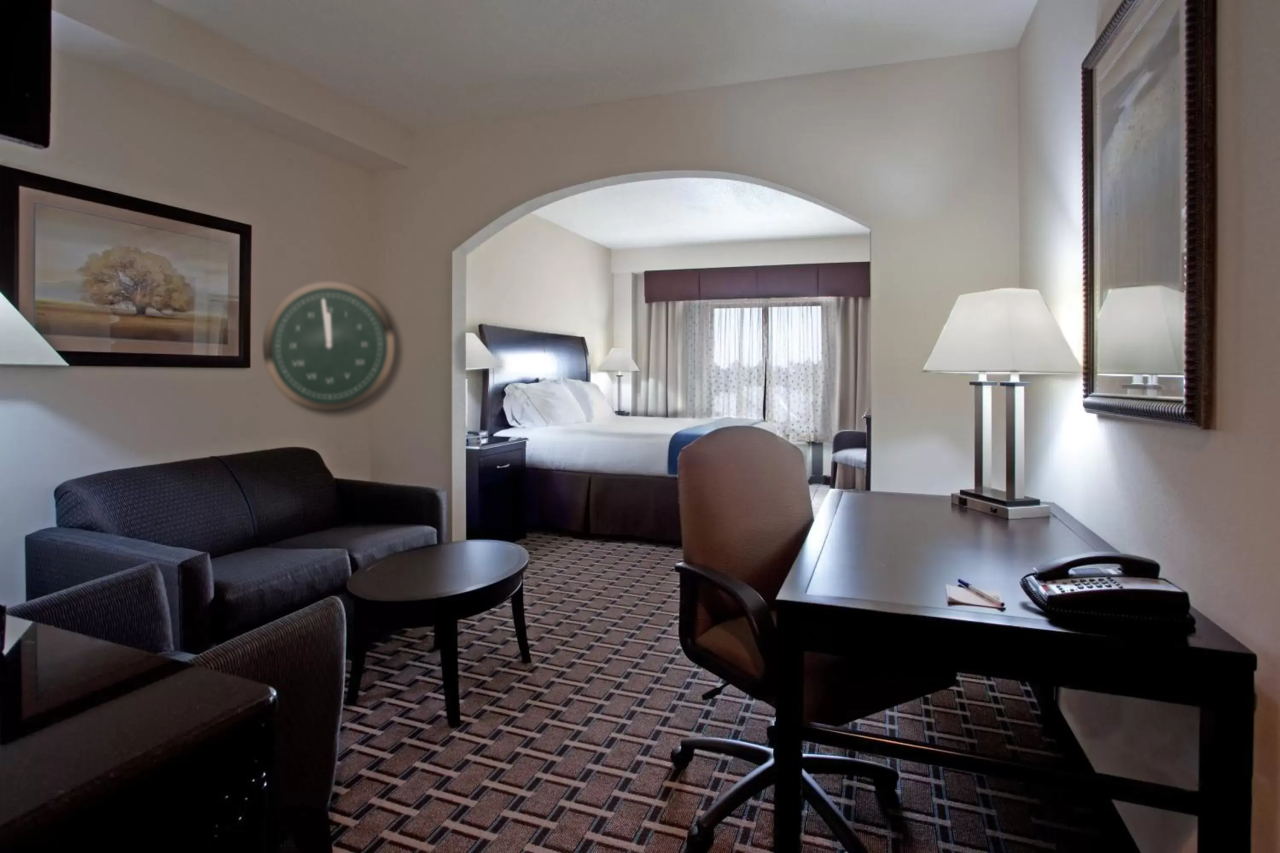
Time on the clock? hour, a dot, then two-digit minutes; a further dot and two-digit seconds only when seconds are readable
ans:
11.59
